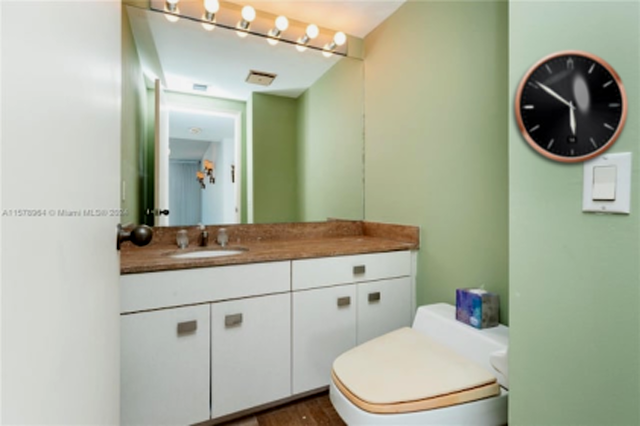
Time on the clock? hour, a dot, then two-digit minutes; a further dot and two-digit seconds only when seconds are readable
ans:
5.51
